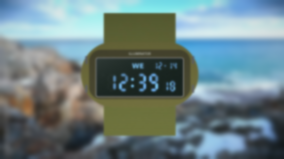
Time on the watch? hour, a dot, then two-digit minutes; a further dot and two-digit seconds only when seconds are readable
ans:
12.39.18
